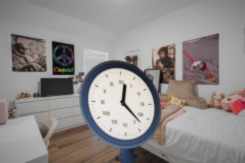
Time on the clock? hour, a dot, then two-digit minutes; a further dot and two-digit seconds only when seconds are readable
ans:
12.23
